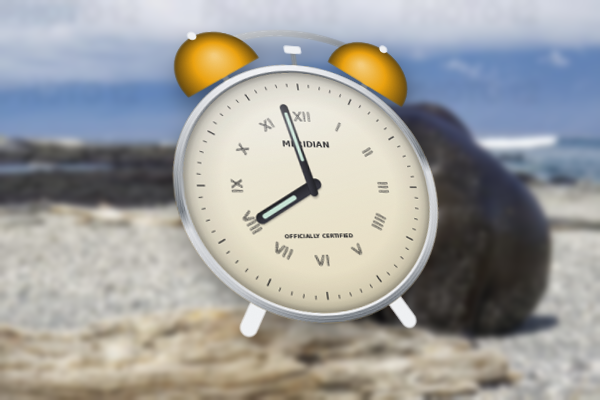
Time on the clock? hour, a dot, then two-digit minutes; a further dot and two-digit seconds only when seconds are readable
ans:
7.58
